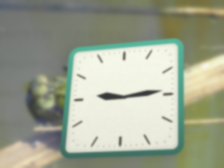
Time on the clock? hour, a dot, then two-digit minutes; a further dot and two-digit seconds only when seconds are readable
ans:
9.14
